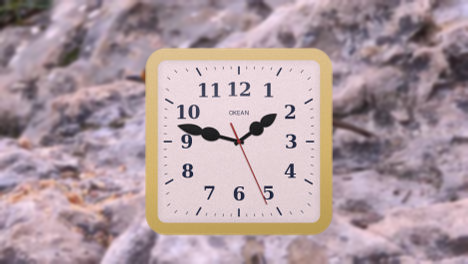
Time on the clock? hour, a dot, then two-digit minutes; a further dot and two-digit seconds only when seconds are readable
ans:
1.47.26
